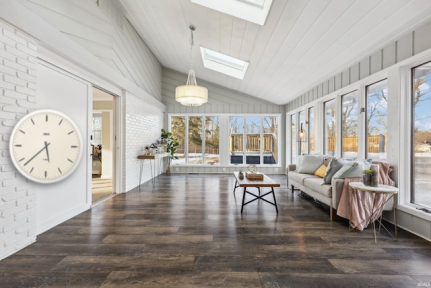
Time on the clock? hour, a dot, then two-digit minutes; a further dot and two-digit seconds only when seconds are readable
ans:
5.38
